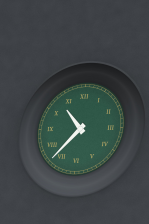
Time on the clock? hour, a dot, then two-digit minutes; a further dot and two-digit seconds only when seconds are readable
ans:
10.37
